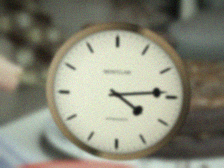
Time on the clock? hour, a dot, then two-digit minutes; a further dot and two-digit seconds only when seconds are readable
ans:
4.14
